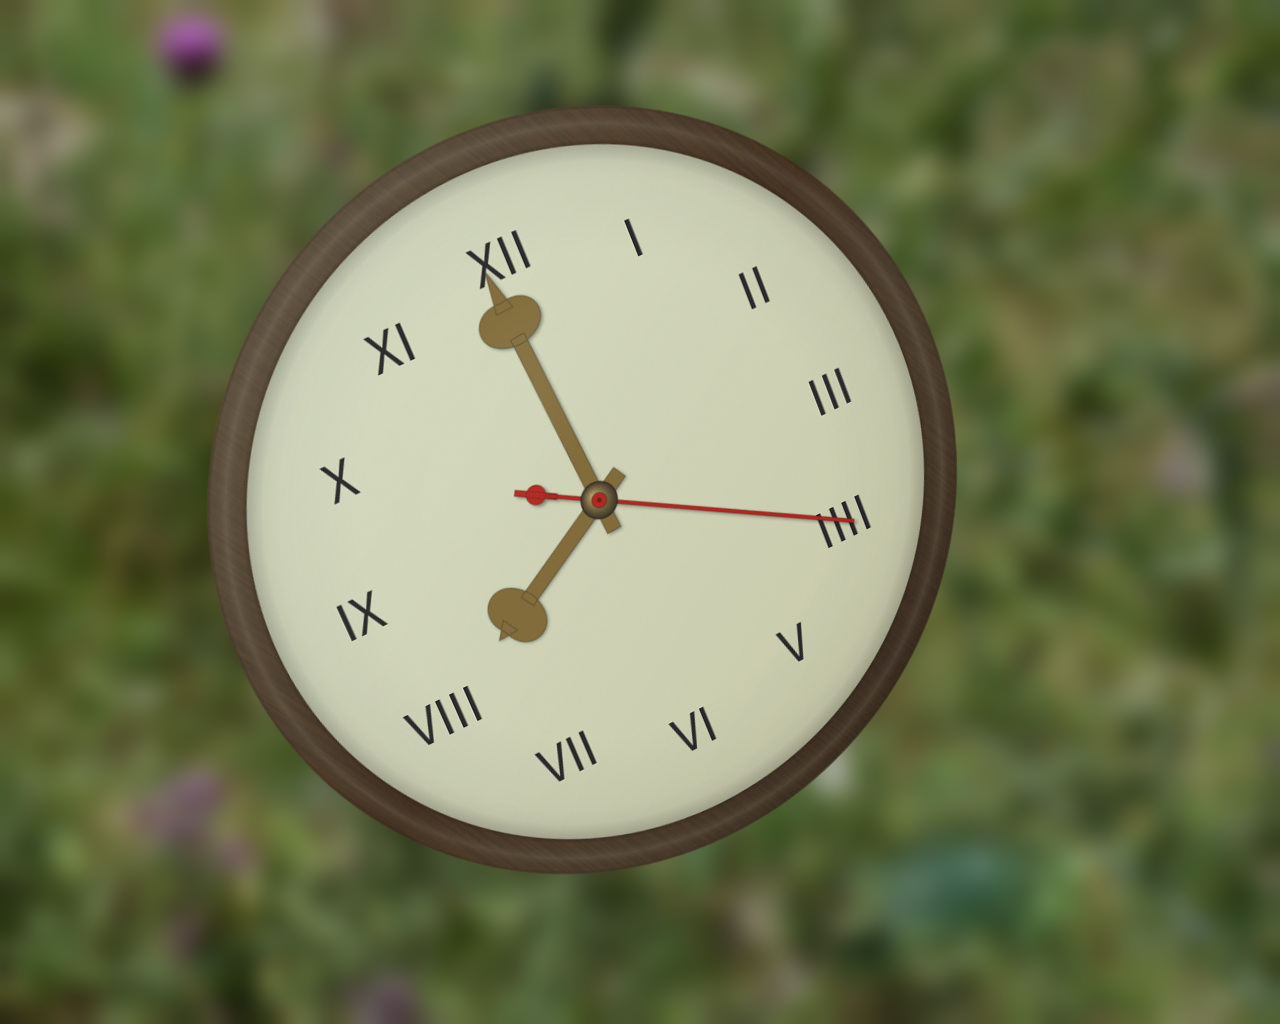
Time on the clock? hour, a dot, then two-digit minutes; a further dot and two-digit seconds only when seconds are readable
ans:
7.59.20
